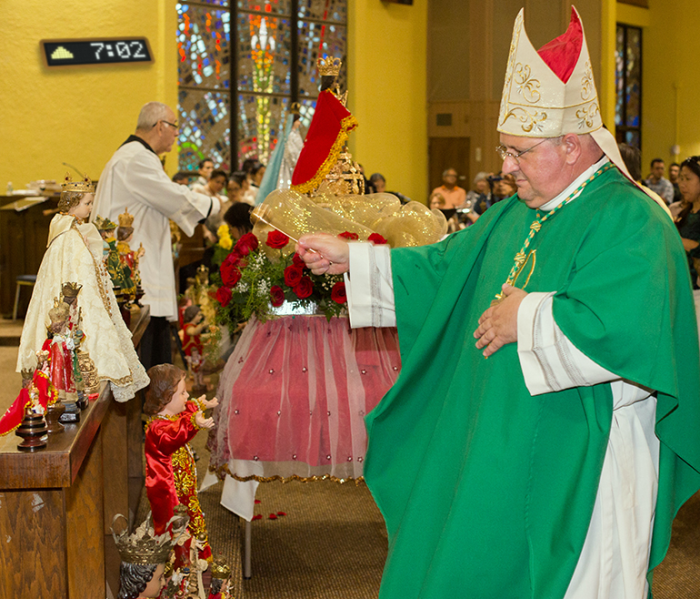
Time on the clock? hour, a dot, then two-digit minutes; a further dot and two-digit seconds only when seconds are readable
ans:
7.02
